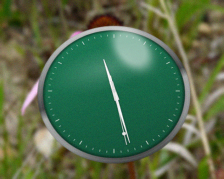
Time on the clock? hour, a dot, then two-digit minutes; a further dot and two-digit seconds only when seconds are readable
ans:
11.27.28
